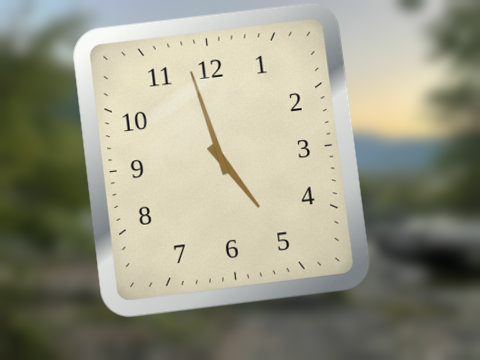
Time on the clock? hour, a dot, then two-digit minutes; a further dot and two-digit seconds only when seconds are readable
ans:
4.58
